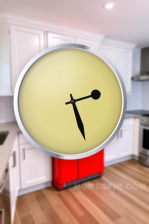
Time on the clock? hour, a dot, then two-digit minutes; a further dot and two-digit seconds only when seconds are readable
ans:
2.27
